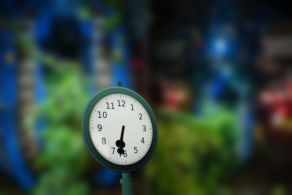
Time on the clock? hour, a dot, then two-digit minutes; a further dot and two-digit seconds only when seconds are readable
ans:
6.32
